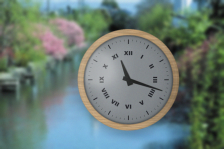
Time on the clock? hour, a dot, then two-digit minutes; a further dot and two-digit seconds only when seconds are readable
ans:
11.18
